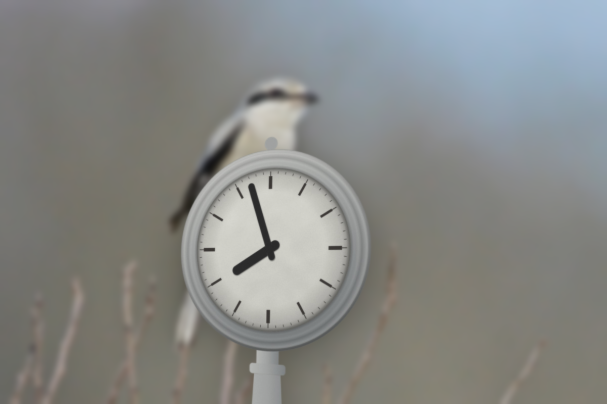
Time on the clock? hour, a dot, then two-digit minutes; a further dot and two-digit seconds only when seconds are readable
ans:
7.57
